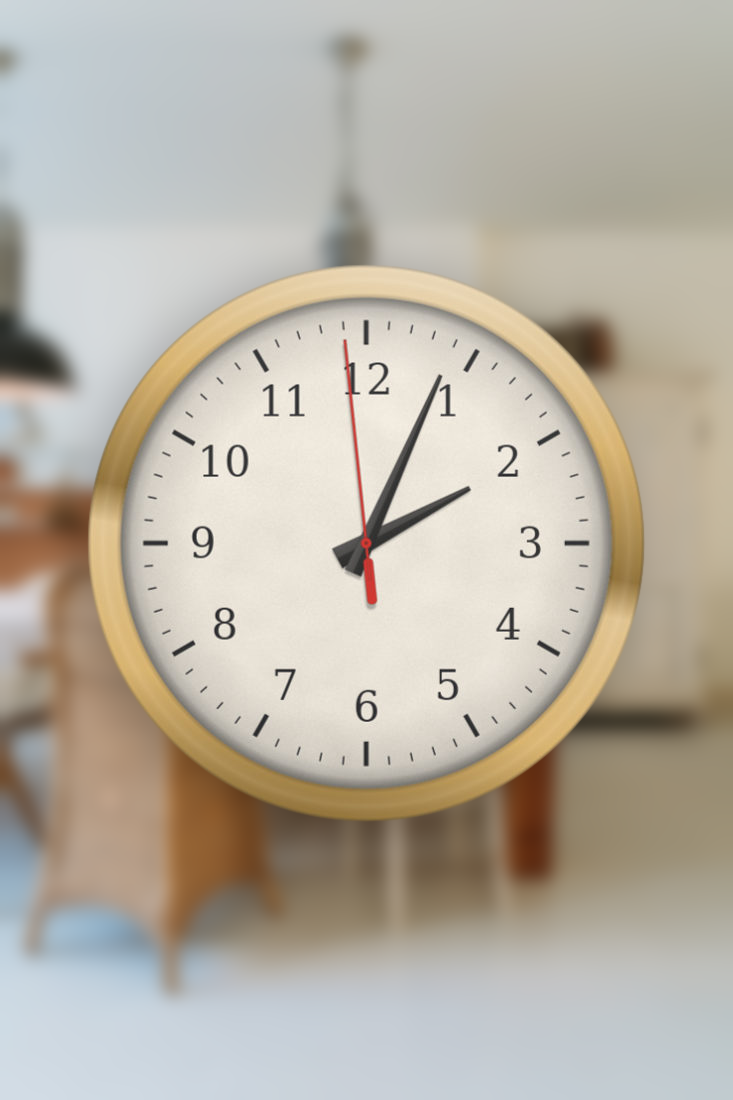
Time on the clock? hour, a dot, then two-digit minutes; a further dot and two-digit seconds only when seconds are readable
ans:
2.03.59
